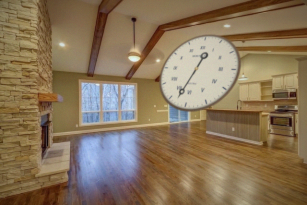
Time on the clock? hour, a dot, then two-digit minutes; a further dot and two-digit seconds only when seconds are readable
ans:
12.33
